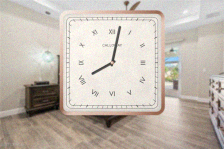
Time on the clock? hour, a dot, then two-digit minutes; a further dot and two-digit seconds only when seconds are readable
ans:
8.02
